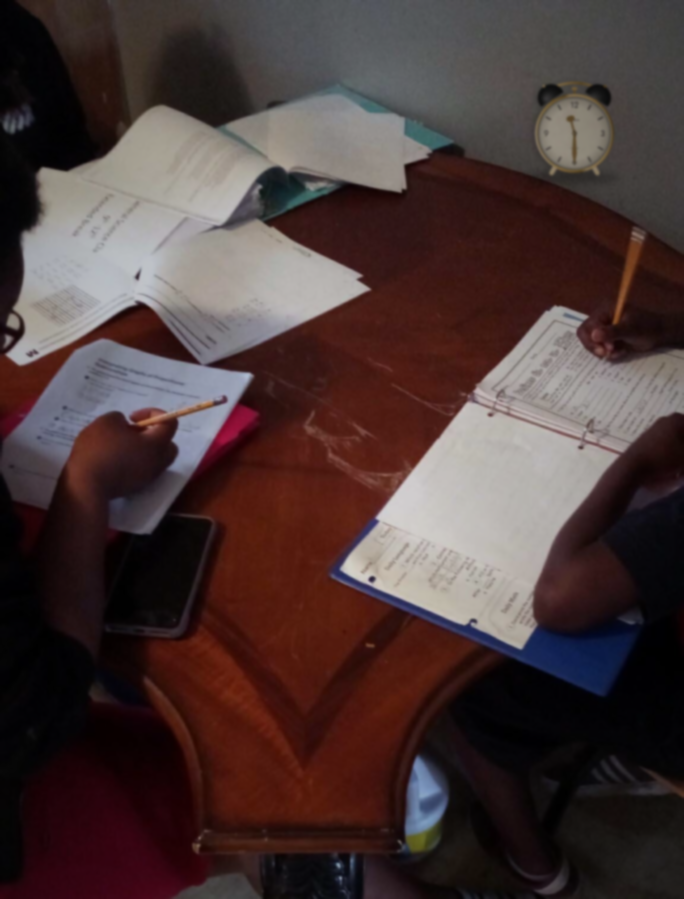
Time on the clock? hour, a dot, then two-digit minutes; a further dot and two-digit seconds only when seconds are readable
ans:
11.30
